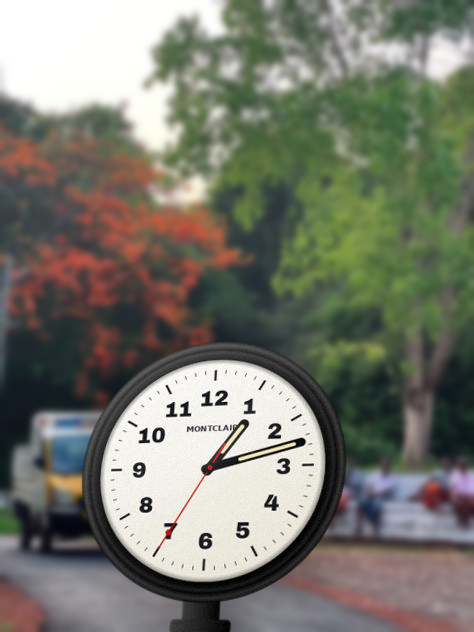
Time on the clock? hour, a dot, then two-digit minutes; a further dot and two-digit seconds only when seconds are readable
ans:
1.12.35
